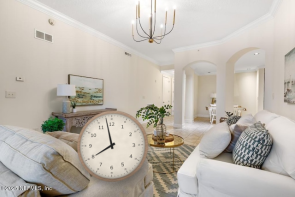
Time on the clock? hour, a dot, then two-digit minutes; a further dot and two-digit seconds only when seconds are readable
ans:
7.58
